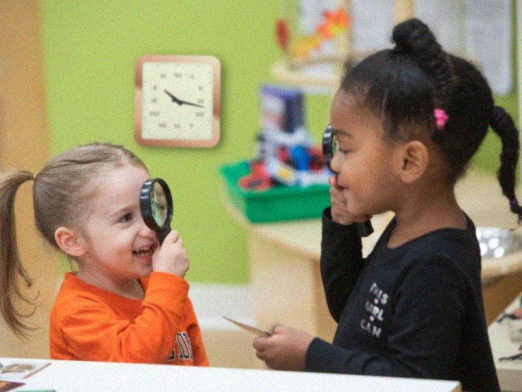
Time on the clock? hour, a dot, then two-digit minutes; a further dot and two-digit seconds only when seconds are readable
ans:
10.17
